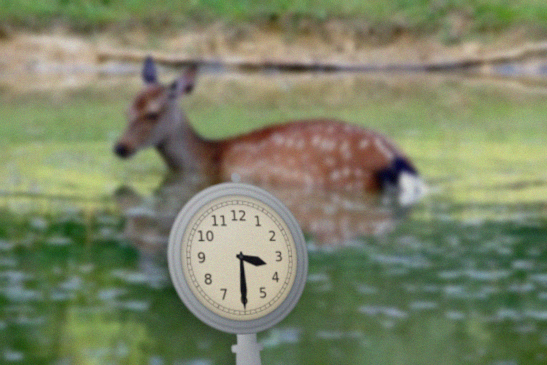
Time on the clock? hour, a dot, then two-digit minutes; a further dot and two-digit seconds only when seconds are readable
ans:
3.30
